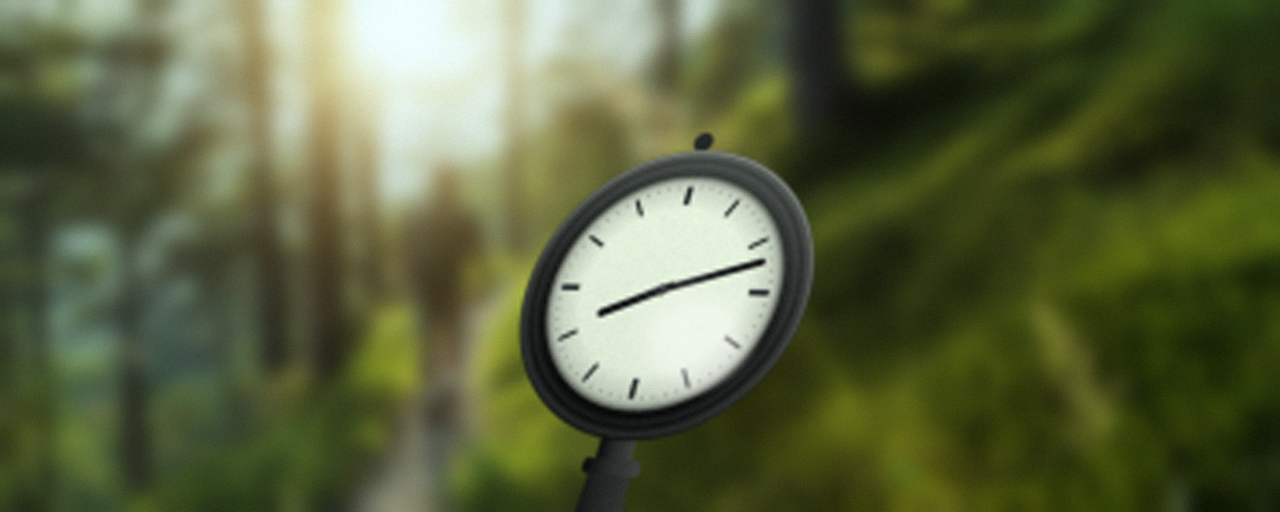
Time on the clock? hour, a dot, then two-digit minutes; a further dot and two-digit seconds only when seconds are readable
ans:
8.12
